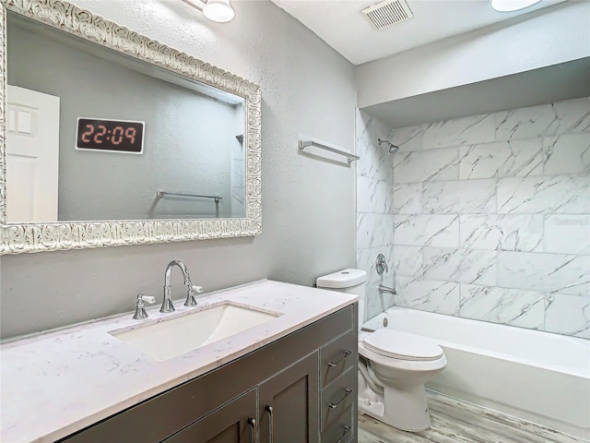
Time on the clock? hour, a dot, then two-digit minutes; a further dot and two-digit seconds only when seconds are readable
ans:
22.09
